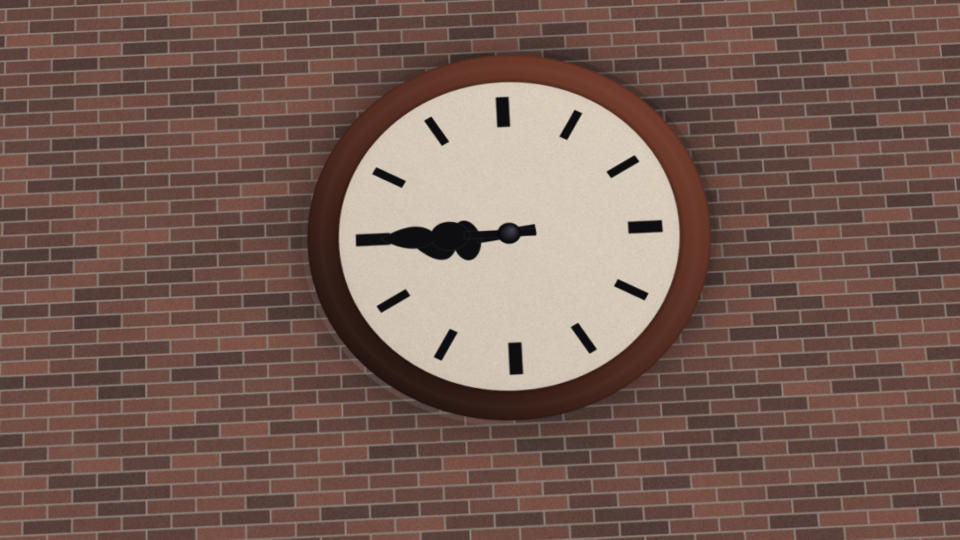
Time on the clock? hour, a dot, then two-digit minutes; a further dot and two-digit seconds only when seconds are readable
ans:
8.45
